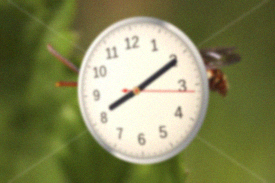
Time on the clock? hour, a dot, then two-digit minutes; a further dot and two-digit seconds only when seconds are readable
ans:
8.10.16
